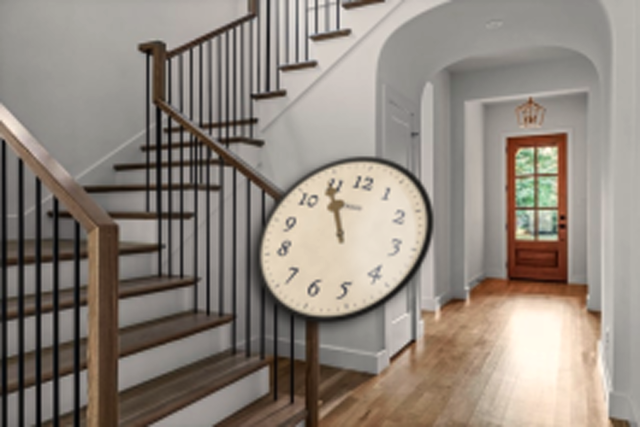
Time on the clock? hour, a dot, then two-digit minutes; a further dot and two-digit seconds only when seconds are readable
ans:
10.54
